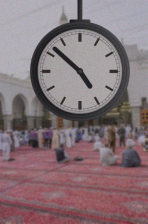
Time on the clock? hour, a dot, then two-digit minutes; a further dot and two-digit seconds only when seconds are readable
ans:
4.52
